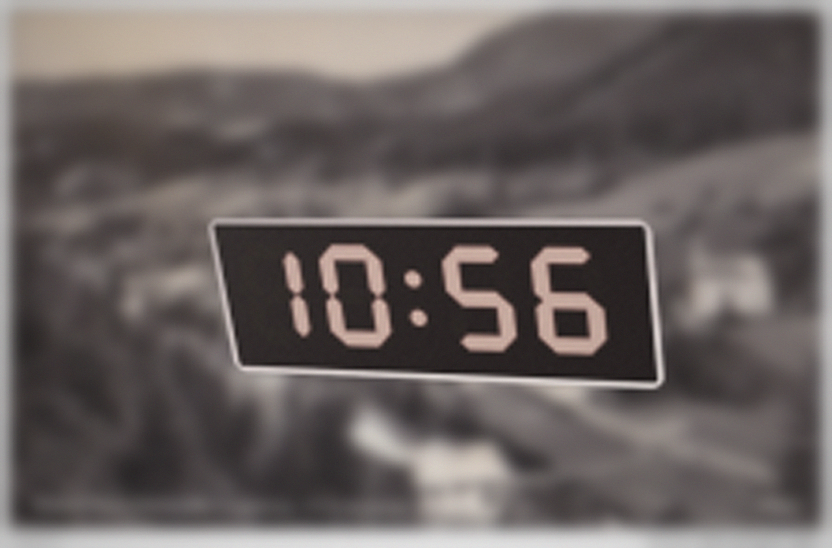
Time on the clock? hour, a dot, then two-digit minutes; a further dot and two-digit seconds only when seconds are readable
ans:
10.56
